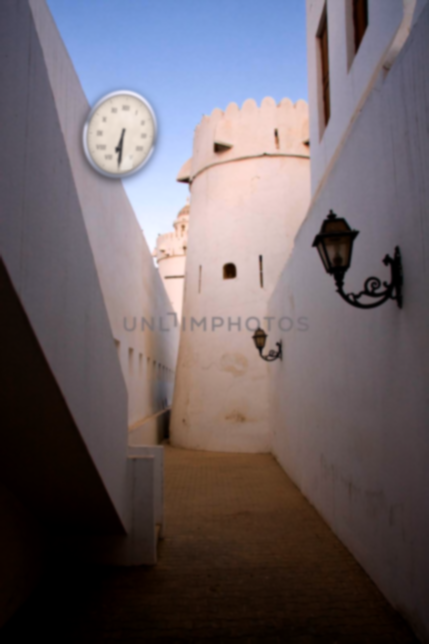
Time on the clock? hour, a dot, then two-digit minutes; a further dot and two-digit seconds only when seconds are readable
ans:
6.30
